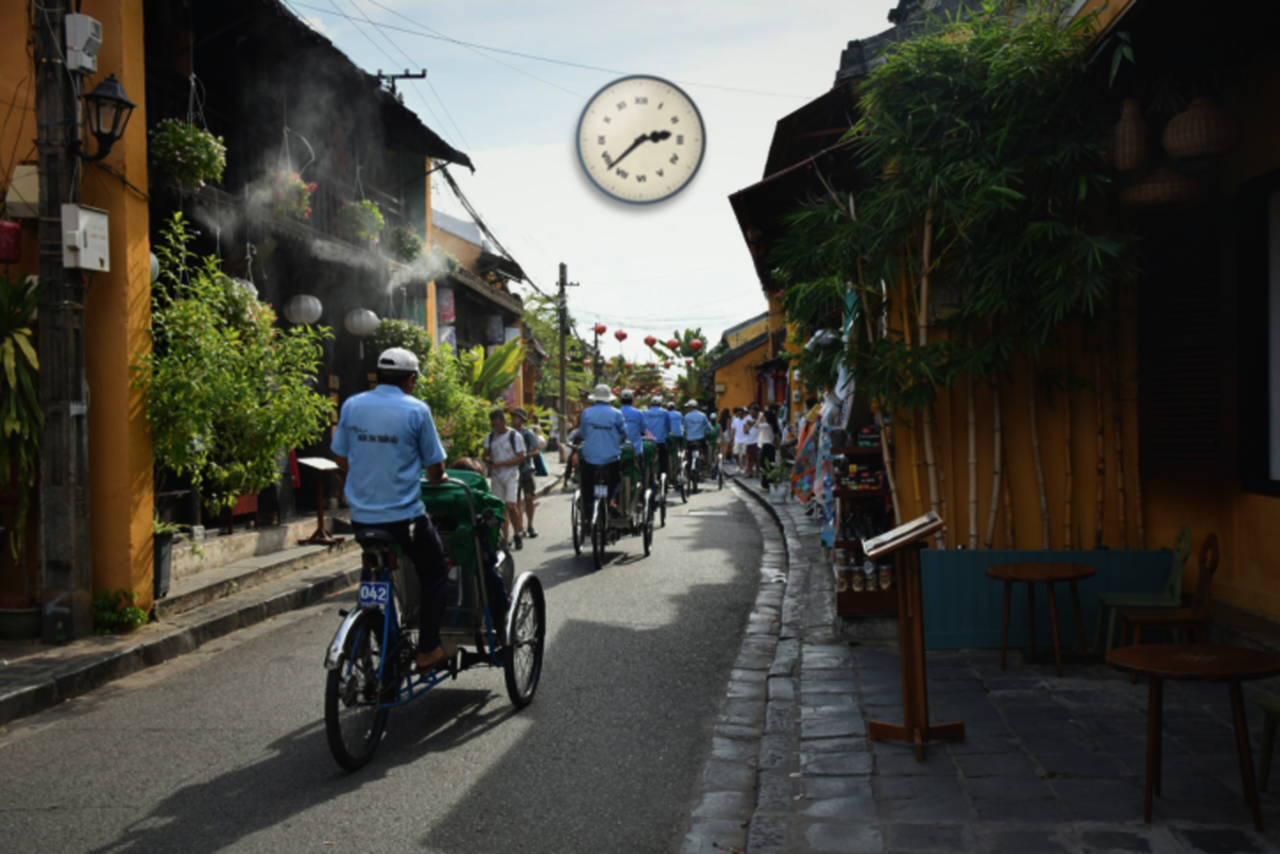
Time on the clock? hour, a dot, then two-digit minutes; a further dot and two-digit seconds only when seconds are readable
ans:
2.38
